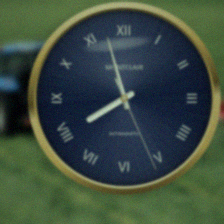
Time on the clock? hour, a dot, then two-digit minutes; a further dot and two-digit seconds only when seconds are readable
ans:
7.57.26
